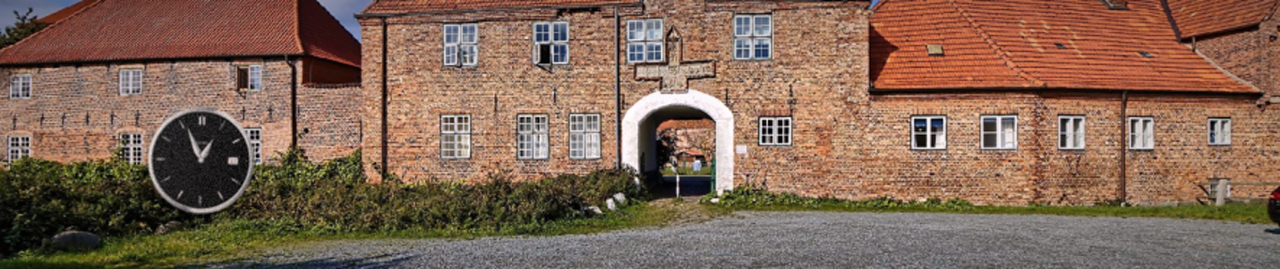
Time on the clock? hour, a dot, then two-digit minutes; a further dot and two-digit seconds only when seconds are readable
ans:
12.56
